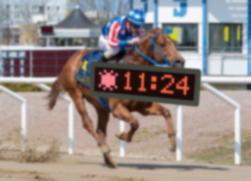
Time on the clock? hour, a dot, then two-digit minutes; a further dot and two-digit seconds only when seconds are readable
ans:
11.24
